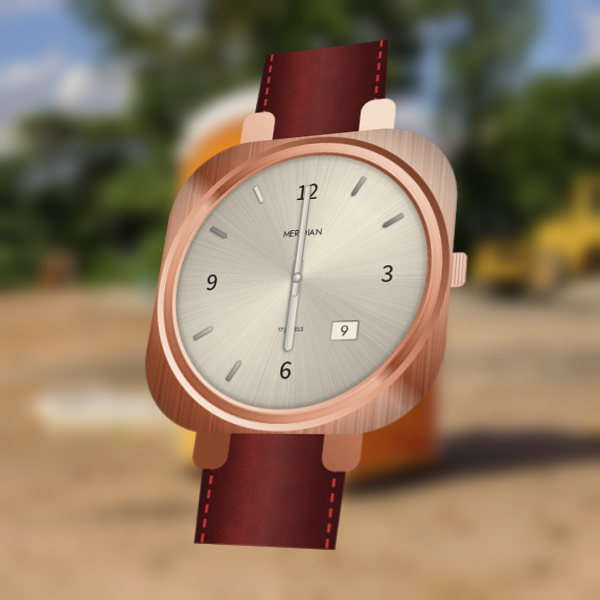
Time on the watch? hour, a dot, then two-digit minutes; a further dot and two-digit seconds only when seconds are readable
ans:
6.00
